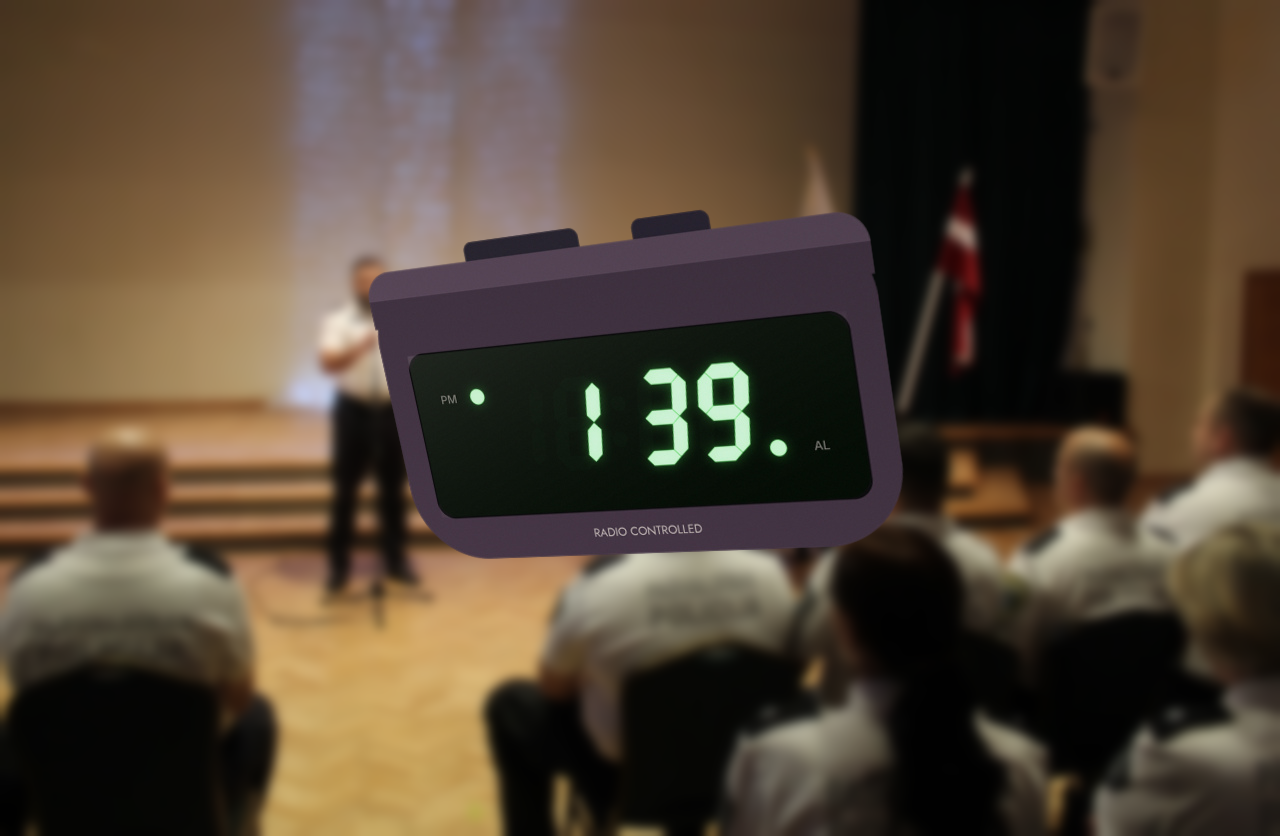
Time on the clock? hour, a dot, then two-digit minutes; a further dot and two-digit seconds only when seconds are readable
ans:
1.39
